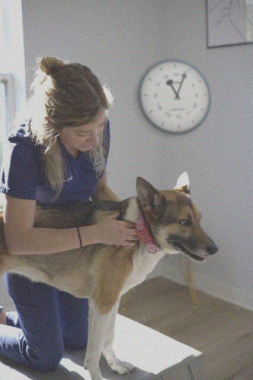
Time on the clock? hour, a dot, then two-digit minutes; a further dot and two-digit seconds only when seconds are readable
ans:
11.04
